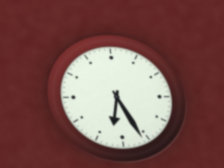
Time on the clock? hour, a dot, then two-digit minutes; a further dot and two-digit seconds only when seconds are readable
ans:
6.26
